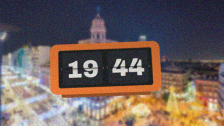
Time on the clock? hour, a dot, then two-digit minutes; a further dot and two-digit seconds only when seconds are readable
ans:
19.44
